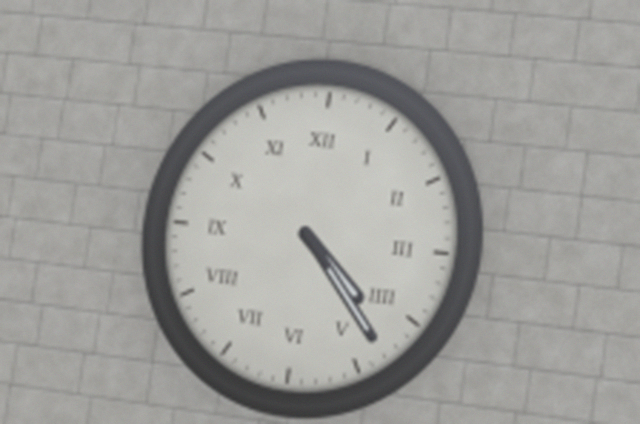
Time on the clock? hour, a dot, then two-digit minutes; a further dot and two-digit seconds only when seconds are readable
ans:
4.23
